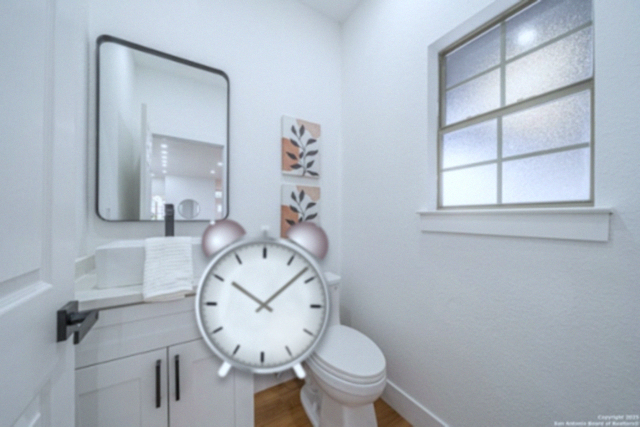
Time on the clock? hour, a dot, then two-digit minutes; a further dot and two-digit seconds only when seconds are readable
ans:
10.08
